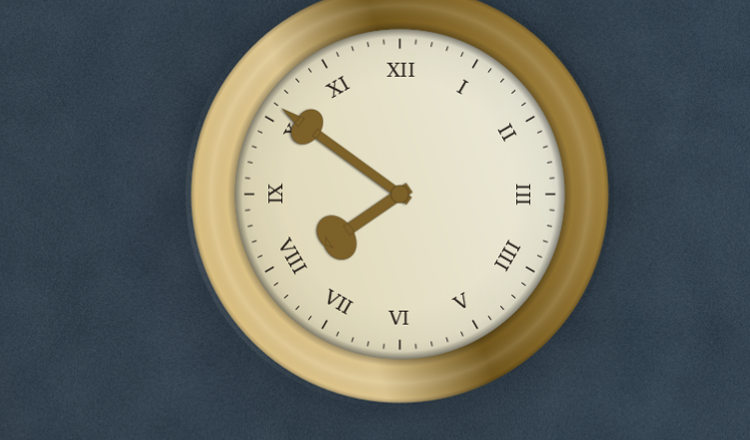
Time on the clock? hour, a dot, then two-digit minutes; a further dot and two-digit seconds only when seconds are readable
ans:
7.51
